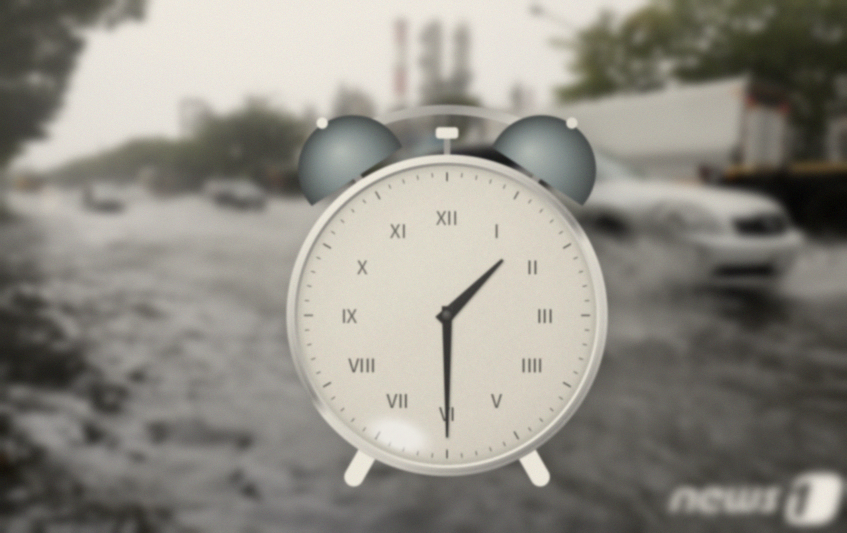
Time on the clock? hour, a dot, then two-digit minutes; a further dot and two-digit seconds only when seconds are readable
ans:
1.30
